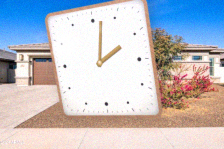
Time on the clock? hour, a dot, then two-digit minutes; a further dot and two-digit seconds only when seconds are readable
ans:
2.02
